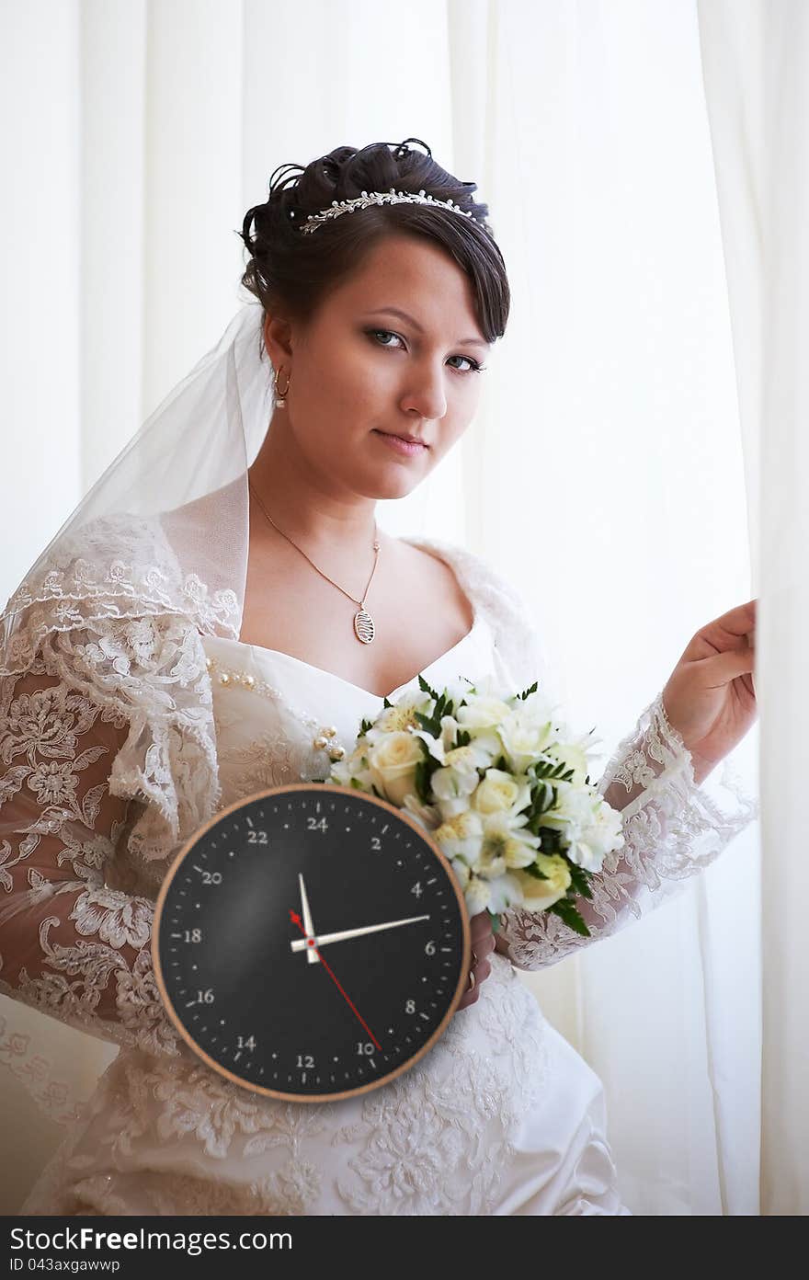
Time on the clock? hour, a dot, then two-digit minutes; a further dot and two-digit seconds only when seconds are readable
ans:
23.12.24
